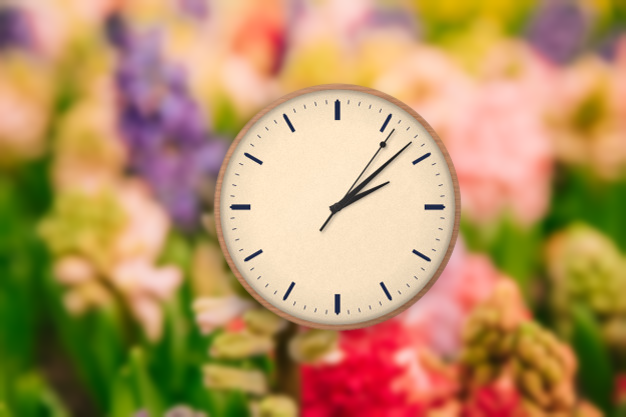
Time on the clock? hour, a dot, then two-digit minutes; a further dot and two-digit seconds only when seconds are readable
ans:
2.08.06
